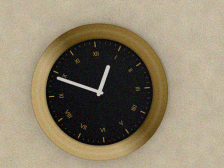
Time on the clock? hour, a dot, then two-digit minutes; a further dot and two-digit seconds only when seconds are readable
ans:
12.49
